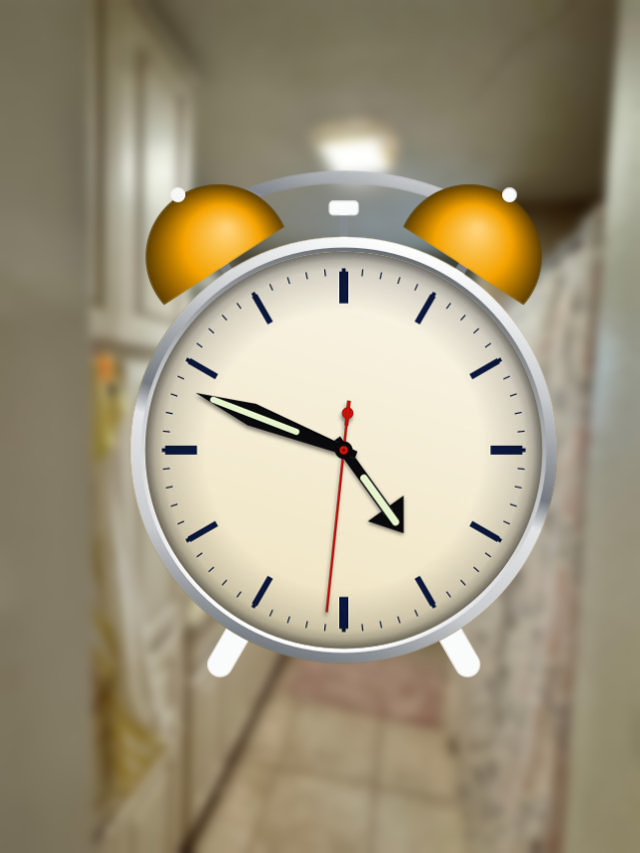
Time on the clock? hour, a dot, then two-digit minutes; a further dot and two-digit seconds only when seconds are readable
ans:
4.48.31
